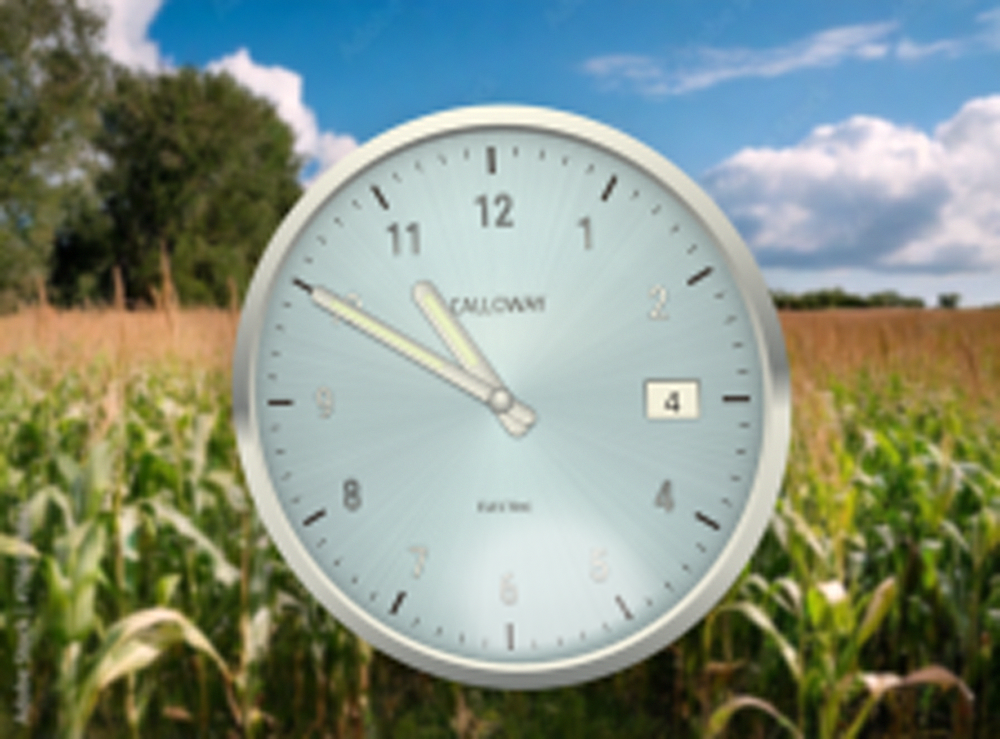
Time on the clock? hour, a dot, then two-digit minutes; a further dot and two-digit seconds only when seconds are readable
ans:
10.50
